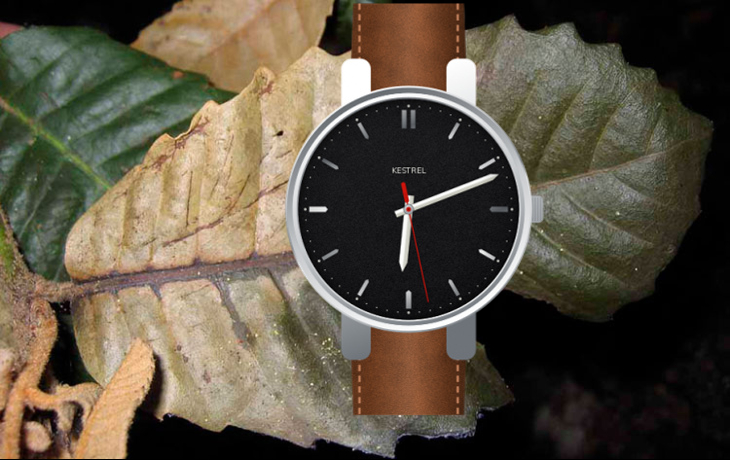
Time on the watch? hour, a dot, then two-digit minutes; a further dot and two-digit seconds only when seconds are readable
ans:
6.11.28
